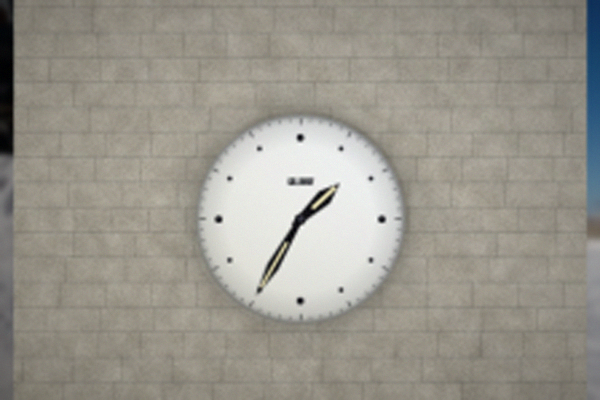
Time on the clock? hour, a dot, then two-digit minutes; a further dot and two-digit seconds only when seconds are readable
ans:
1.35
